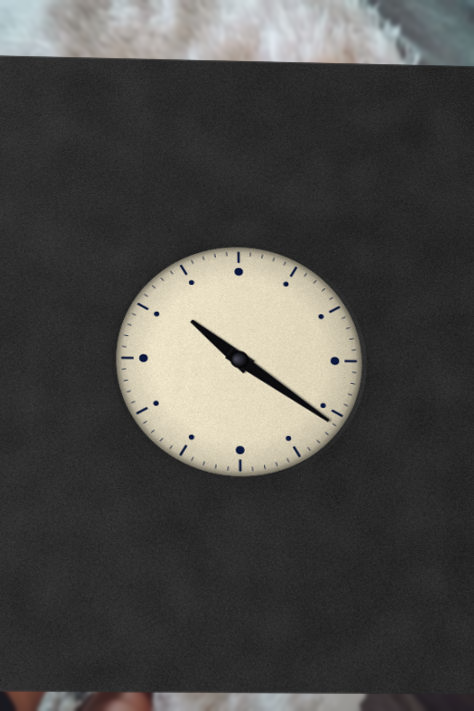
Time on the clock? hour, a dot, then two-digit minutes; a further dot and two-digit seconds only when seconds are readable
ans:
10.21
